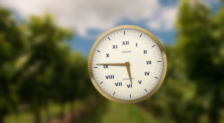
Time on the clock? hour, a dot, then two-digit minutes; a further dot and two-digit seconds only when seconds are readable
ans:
5.46
